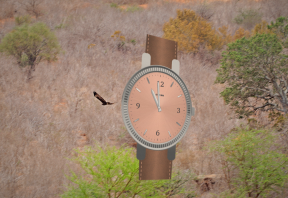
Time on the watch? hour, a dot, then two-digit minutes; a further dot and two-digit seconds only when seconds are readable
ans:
10.59
